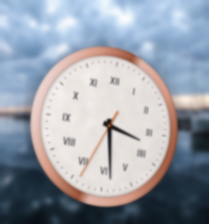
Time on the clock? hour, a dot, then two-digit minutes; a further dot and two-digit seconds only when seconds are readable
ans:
3.28.34
